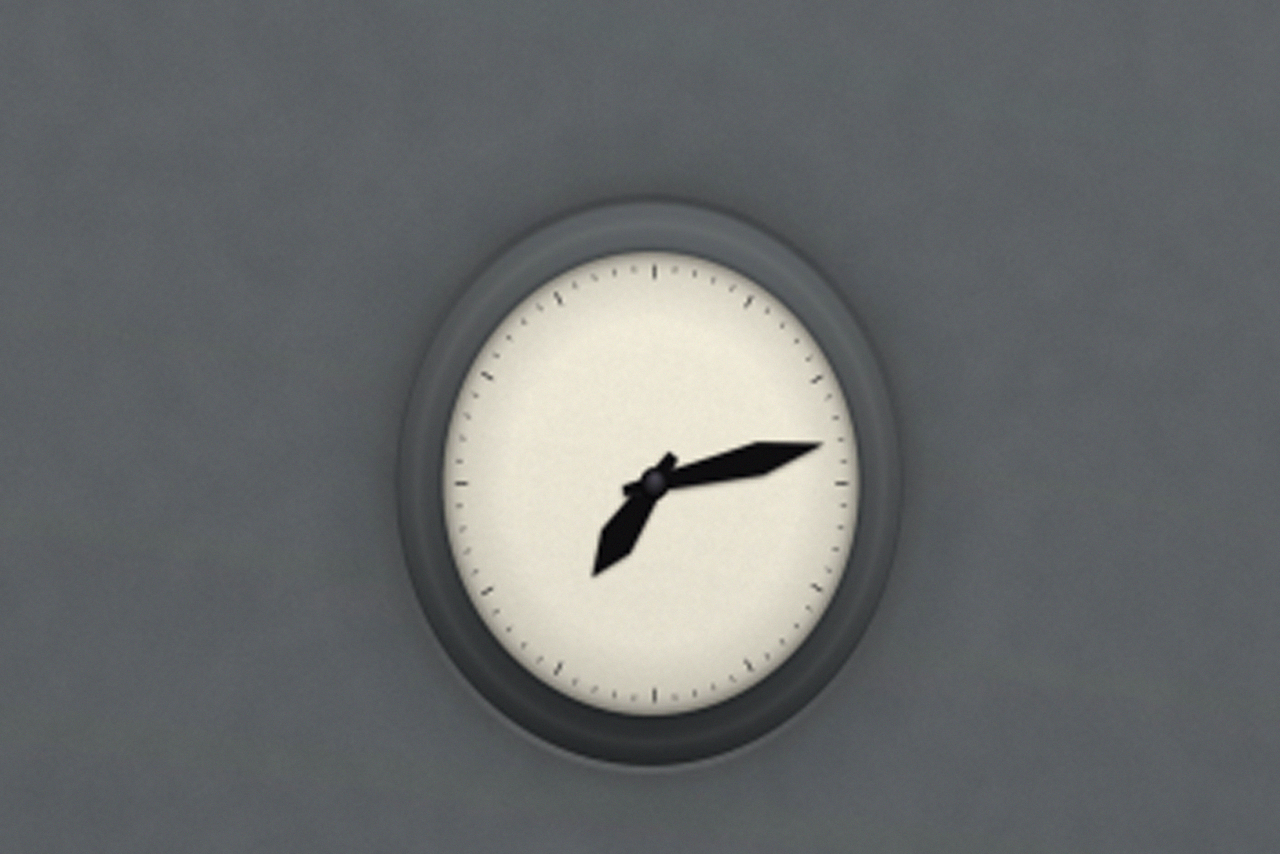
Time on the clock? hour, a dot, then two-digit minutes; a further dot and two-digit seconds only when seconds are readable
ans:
7.13
